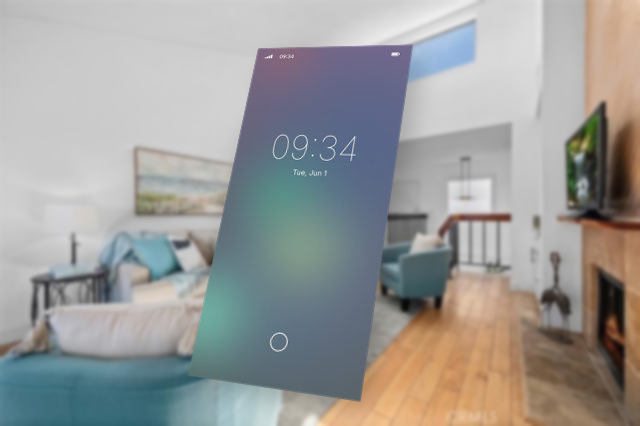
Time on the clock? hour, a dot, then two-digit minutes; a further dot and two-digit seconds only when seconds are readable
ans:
9.34
